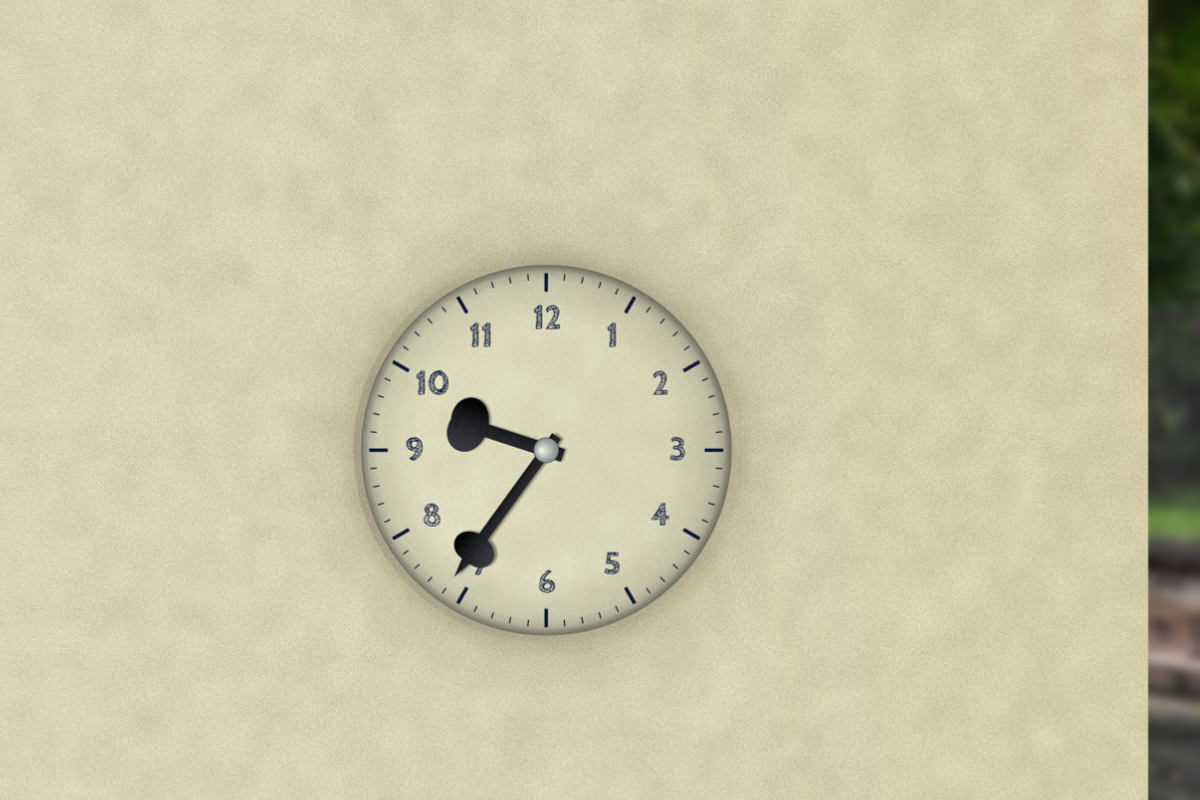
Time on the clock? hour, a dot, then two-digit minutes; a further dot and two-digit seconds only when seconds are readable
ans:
9.36
